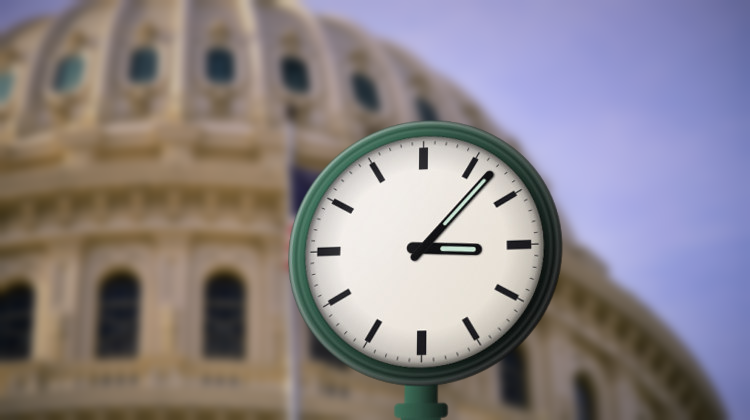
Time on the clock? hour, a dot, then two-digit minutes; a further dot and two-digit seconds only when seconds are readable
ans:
3.07
